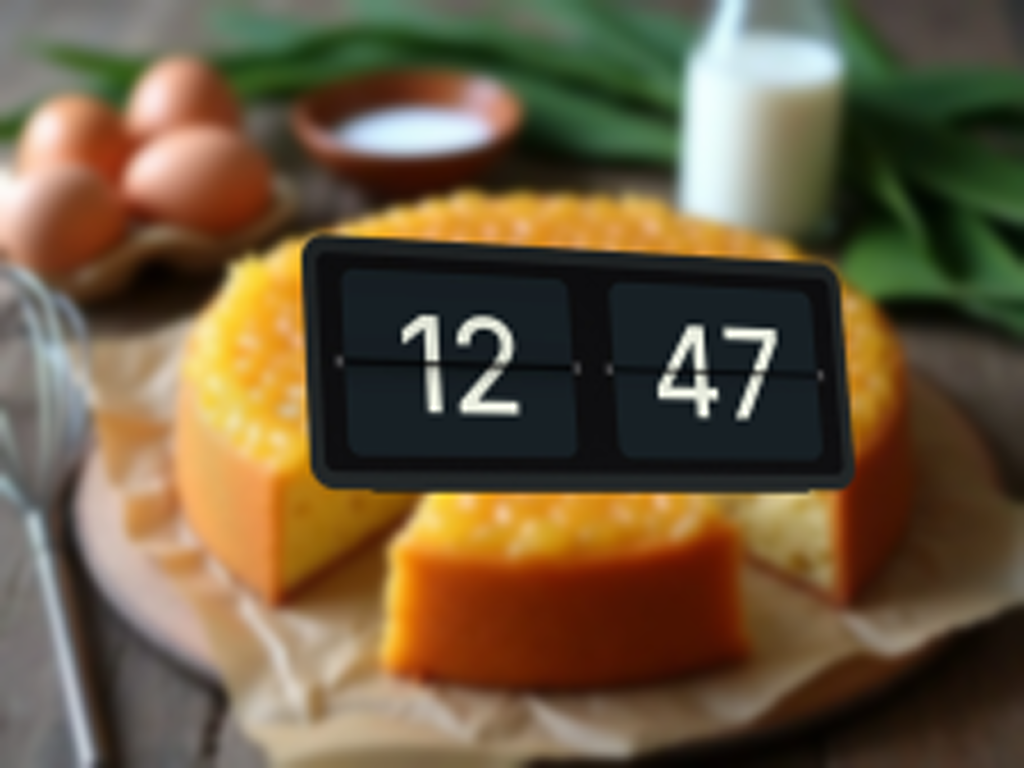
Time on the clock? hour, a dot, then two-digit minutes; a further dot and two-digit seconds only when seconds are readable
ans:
12.47
